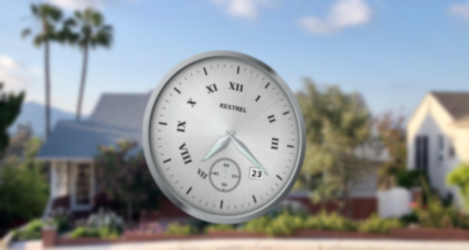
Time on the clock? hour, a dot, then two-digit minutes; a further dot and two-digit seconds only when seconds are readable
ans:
7.21
